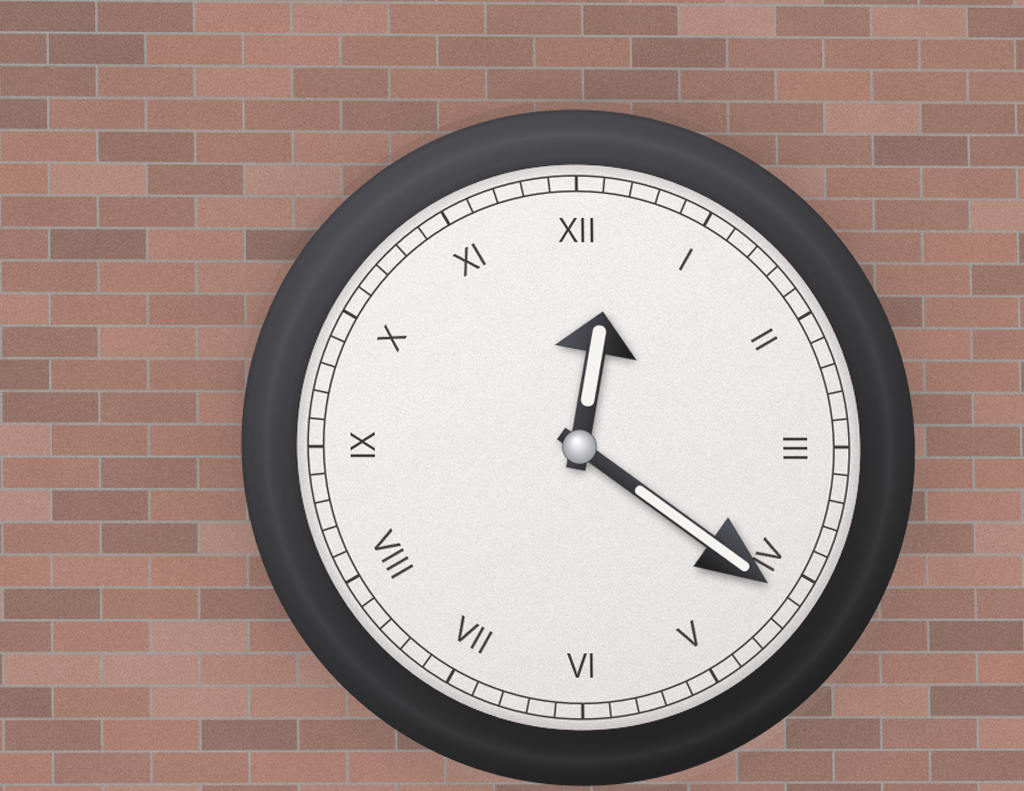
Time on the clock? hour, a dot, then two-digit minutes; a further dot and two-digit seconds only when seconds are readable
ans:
12.21
